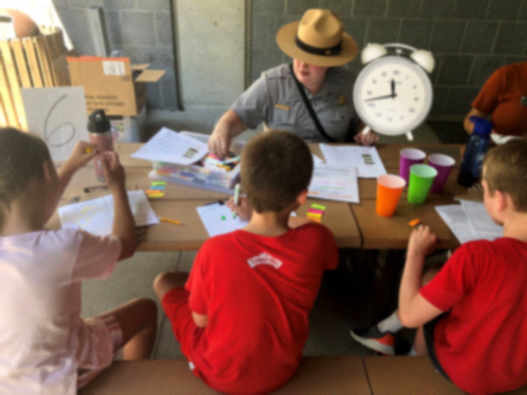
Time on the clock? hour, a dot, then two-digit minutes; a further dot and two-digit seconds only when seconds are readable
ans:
11.42
